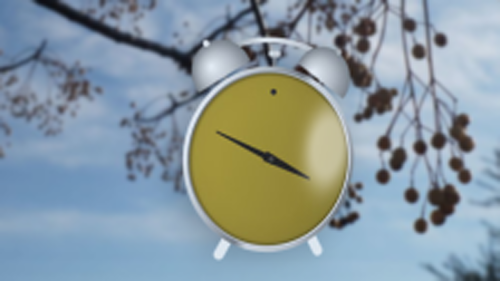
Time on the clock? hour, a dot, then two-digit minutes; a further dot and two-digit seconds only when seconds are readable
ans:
3.49
